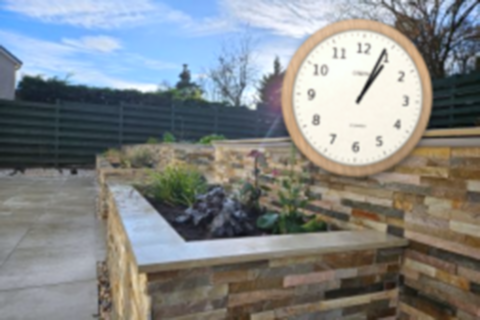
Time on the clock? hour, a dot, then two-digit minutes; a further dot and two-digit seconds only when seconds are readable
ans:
1.04
